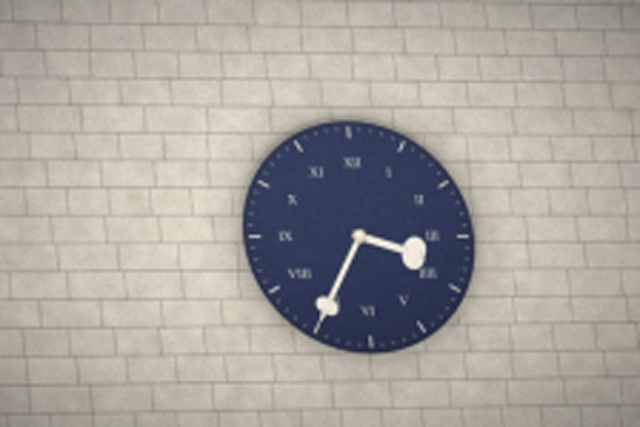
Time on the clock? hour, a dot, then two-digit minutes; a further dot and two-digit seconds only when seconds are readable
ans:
3.35
